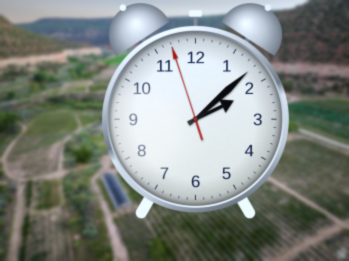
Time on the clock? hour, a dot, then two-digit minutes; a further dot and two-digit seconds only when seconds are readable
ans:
2.07.57
